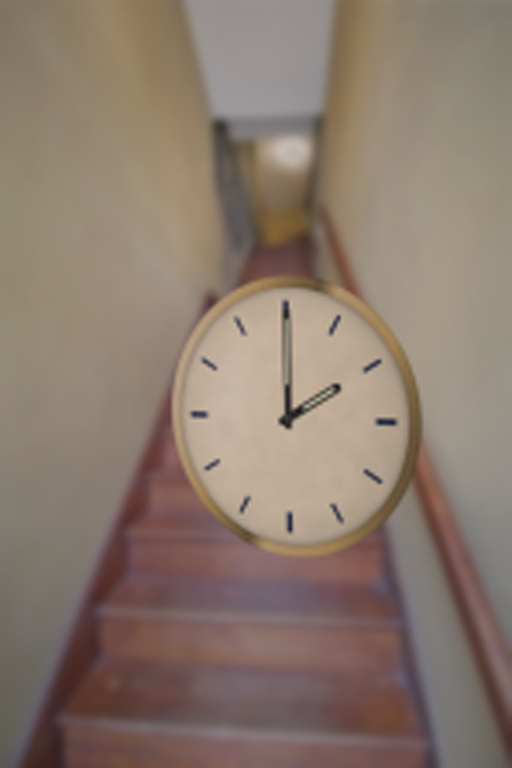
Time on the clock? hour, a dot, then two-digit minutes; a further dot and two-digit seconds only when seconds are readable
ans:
2.00
